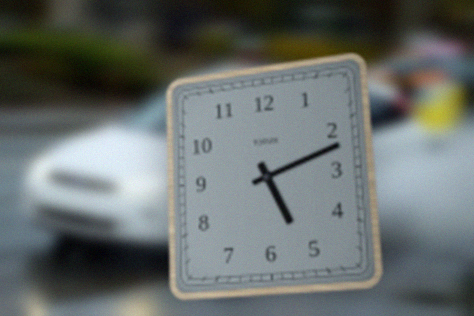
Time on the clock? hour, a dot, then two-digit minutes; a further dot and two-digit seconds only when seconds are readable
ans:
5.12
